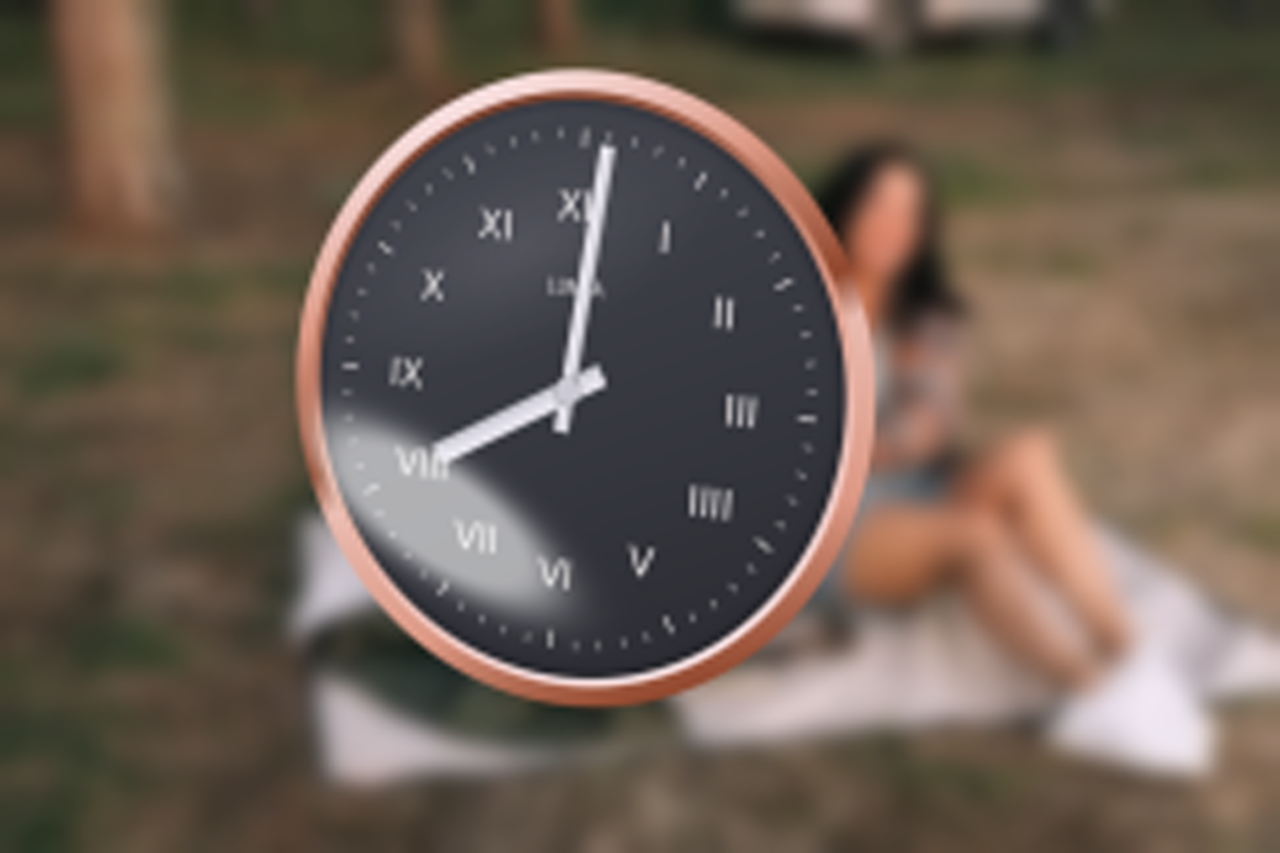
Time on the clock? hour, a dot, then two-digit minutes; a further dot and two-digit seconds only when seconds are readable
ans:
8.01
